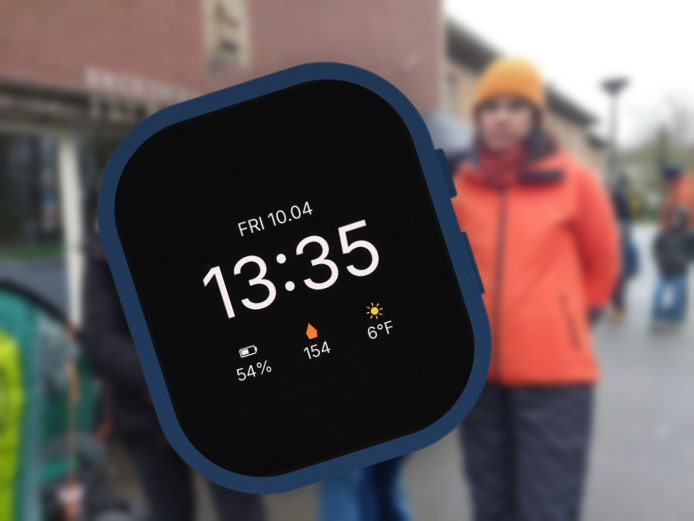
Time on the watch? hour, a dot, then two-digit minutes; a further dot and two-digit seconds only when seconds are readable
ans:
13.35
